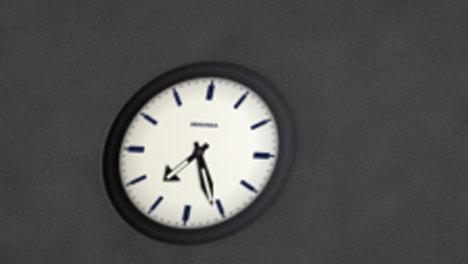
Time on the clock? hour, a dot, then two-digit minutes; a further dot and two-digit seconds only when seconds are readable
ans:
7.26
